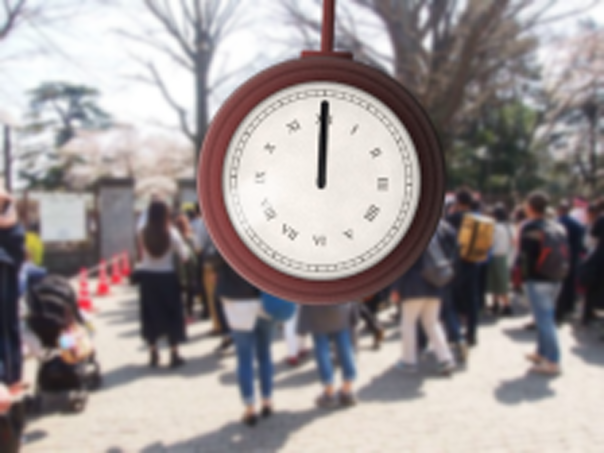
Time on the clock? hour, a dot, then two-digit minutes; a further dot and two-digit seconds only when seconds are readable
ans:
12.00
